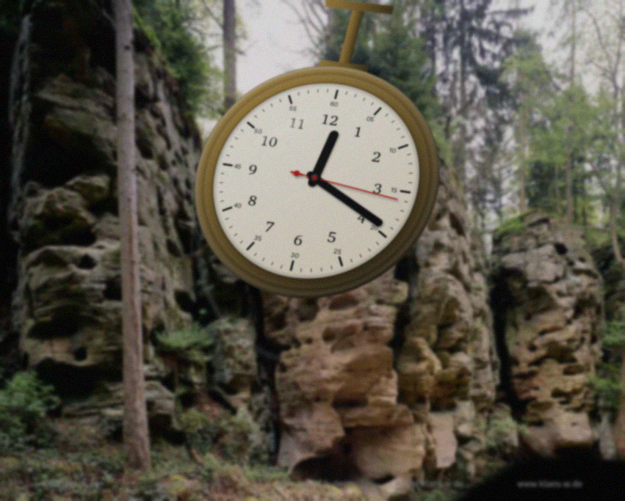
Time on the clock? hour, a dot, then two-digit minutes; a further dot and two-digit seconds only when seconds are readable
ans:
12.19.16
